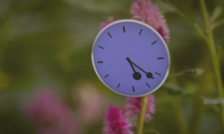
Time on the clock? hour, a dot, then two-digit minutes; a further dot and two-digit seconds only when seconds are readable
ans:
5.22
